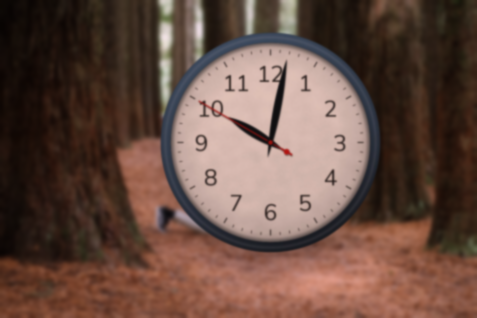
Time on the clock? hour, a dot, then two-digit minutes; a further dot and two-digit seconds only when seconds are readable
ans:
10.01.50
